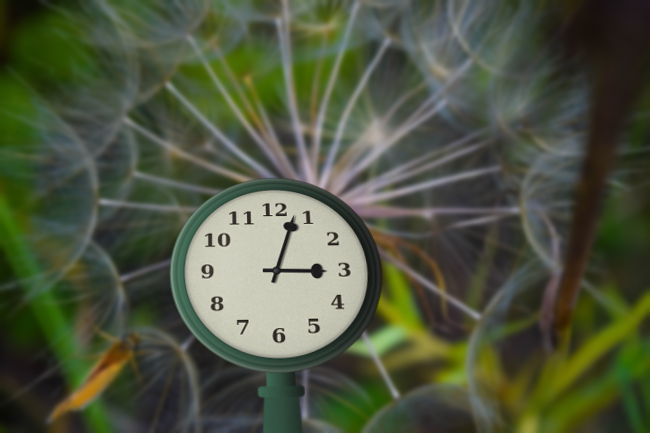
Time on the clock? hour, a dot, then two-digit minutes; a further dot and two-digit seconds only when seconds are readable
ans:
3.03
